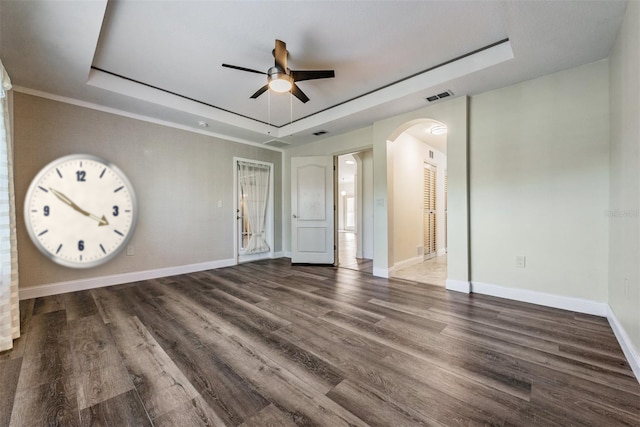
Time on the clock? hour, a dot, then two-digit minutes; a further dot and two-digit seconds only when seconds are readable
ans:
3.51
